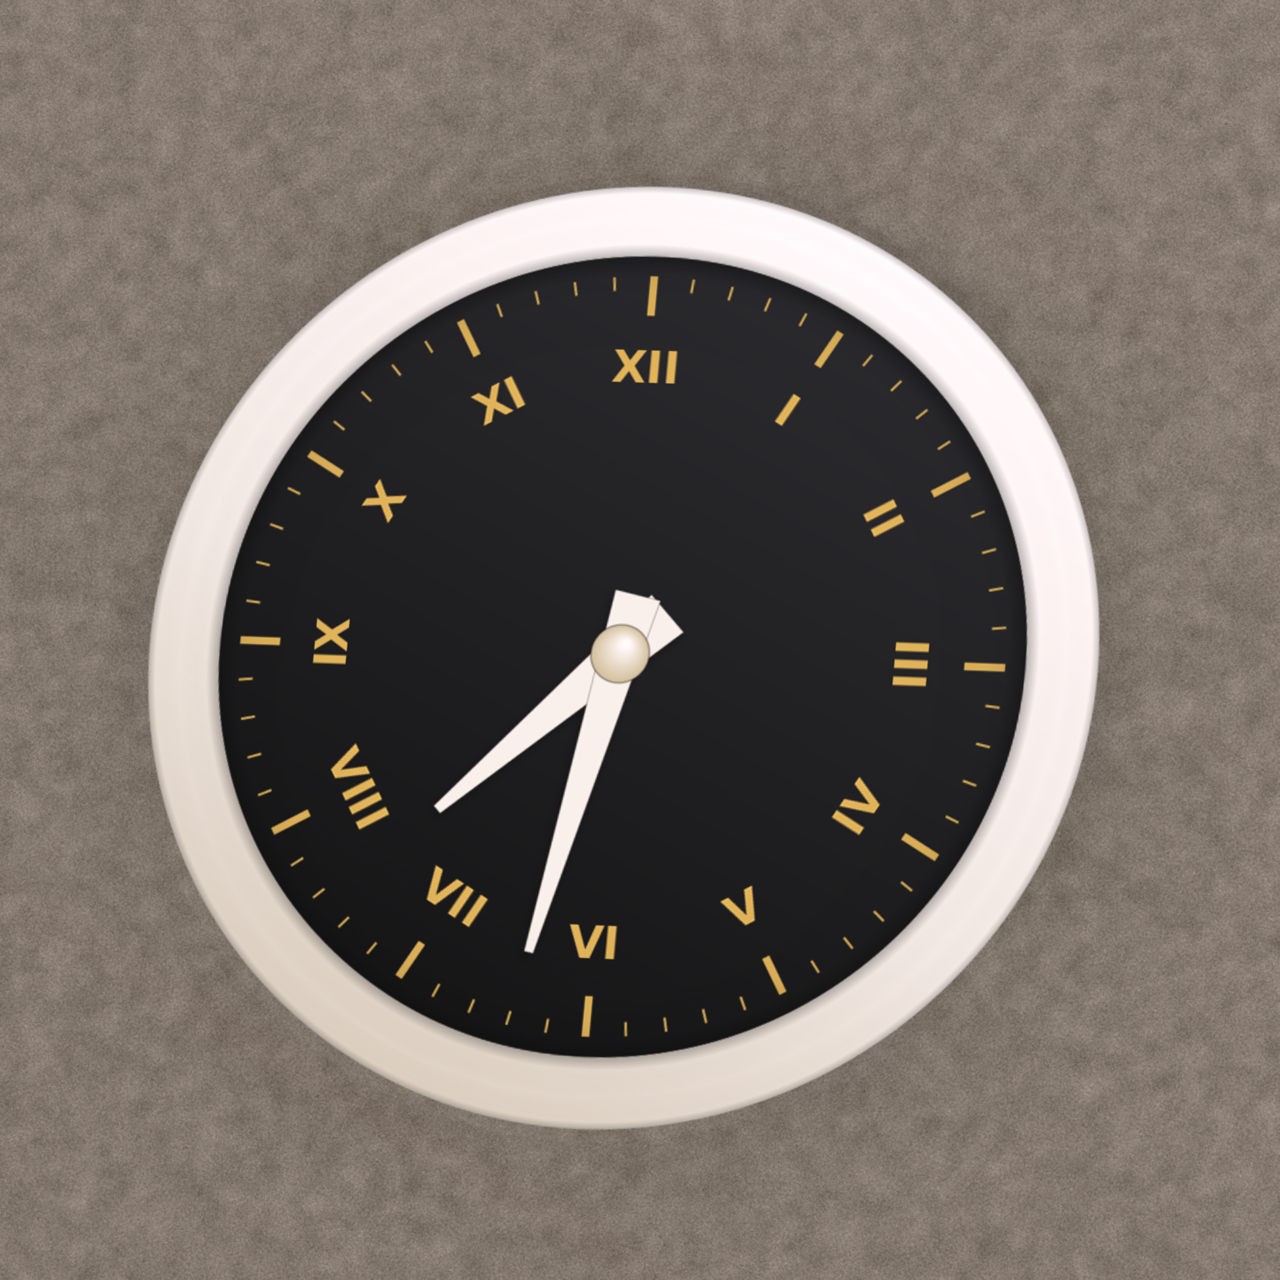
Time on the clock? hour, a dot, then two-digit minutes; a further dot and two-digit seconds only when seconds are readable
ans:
7.32
